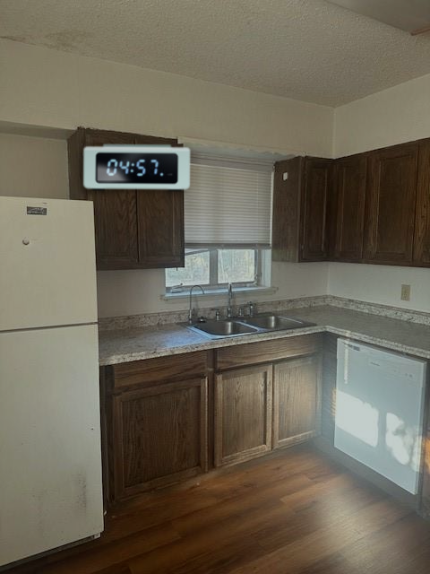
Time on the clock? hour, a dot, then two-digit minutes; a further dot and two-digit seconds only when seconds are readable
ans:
4.57
